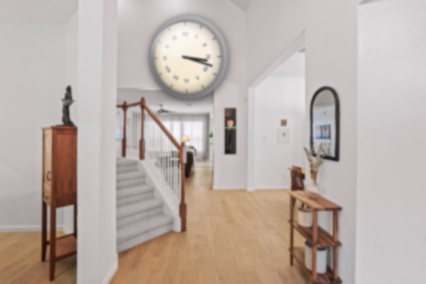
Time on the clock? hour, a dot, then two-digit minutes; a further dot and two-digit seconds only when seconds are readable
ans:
3.18
